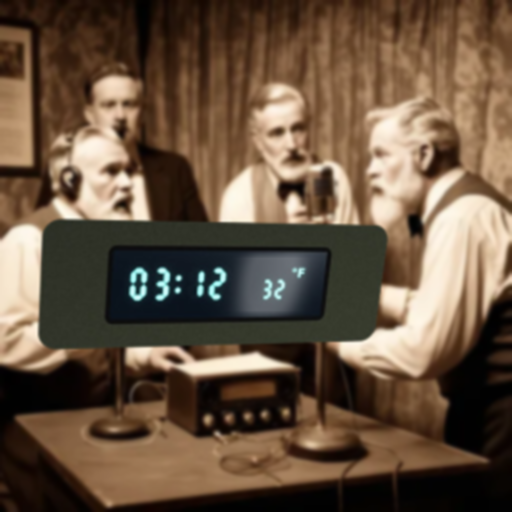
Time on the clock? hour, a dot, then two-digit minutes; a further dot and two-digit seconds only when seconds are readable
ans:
3.12
